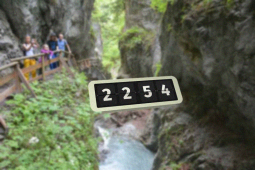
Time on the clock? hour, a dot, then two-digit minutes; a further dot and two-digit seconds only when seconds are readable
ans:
22.54
